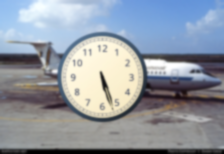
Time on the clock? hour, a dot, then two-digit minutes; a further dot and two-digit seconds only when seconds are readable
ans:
5.27
